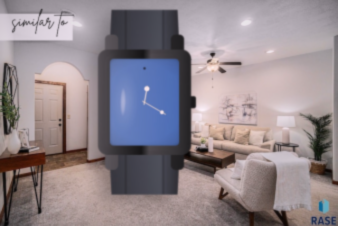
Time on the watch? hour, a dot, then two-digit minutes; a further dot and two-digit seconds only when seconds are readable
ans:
12.20
